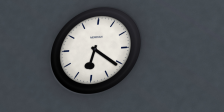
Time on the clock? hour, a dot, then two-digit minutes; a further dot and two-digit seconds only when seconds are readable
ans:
6.21
